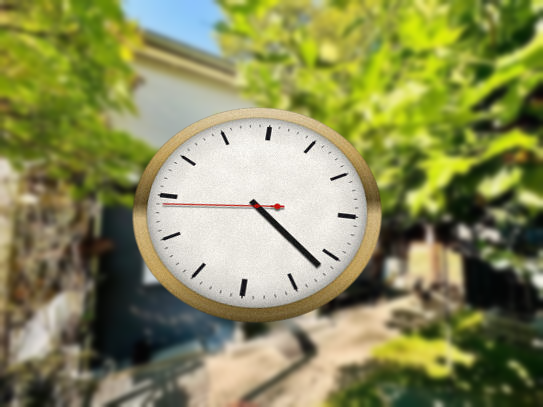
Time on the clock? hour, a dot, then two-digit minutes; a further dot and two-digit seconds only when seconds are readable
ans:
4.21.44
